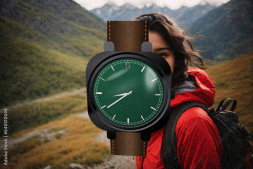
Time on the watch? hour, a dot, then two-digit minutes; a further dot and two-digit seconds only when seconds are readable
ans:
8.39
